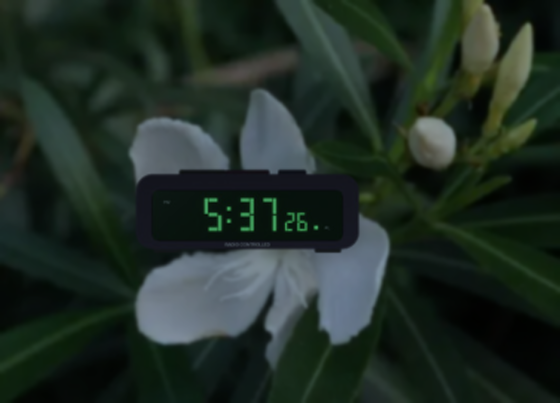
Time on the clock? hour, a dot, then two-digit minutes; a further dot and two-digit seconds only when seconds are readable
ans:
5.37.26
